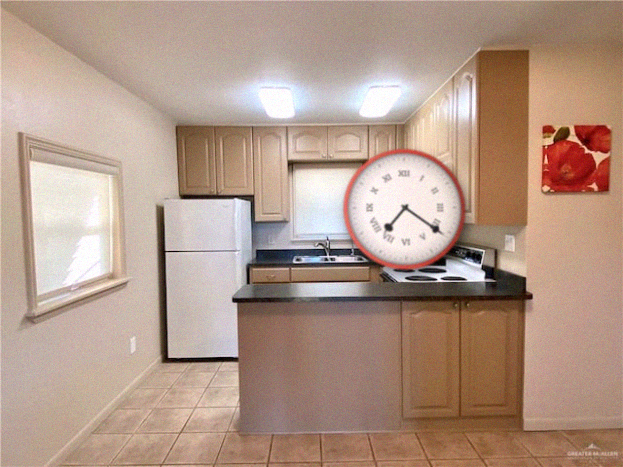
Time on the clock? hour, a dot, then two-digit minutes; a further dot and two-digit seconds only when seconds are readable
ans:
7.21
